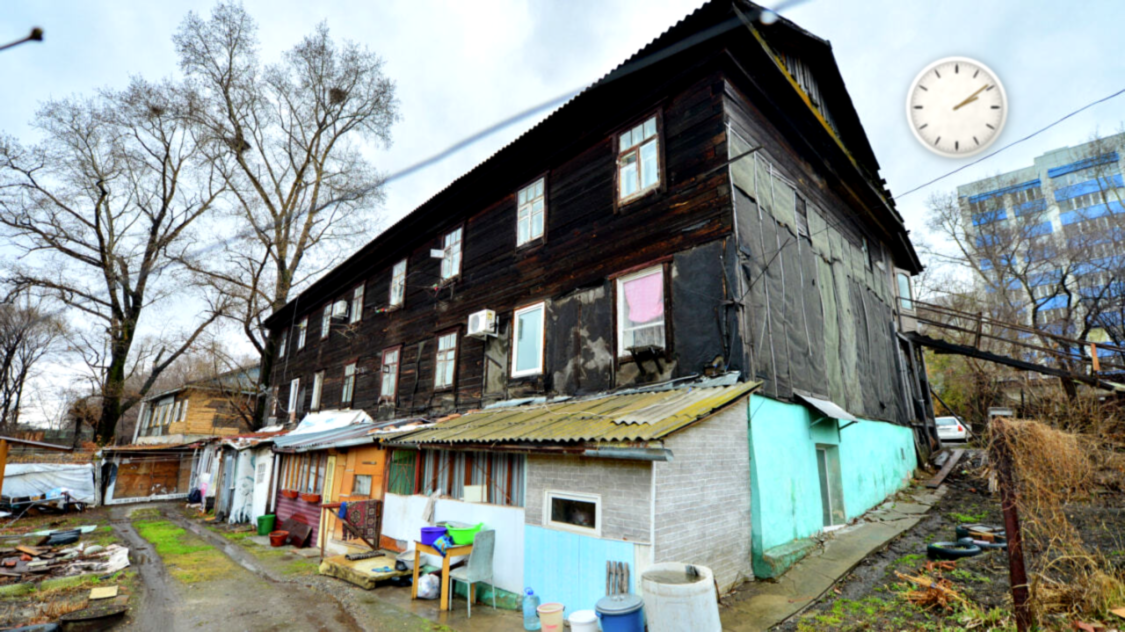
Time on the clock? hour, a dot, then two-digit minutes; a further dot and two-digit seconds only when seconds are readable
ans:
2.09
